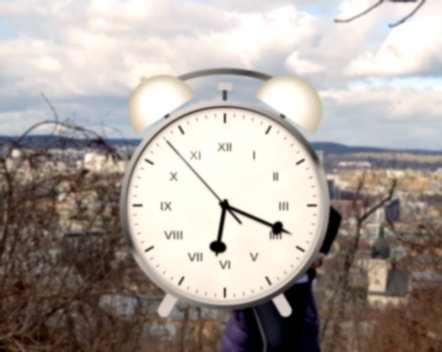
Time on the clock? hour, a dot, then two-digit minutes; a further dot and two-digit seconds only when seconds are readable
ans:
6.18.53
